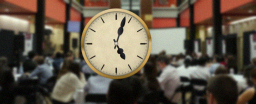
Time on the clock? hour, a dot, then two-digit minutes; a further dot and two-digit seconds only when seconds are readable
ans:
5.03
